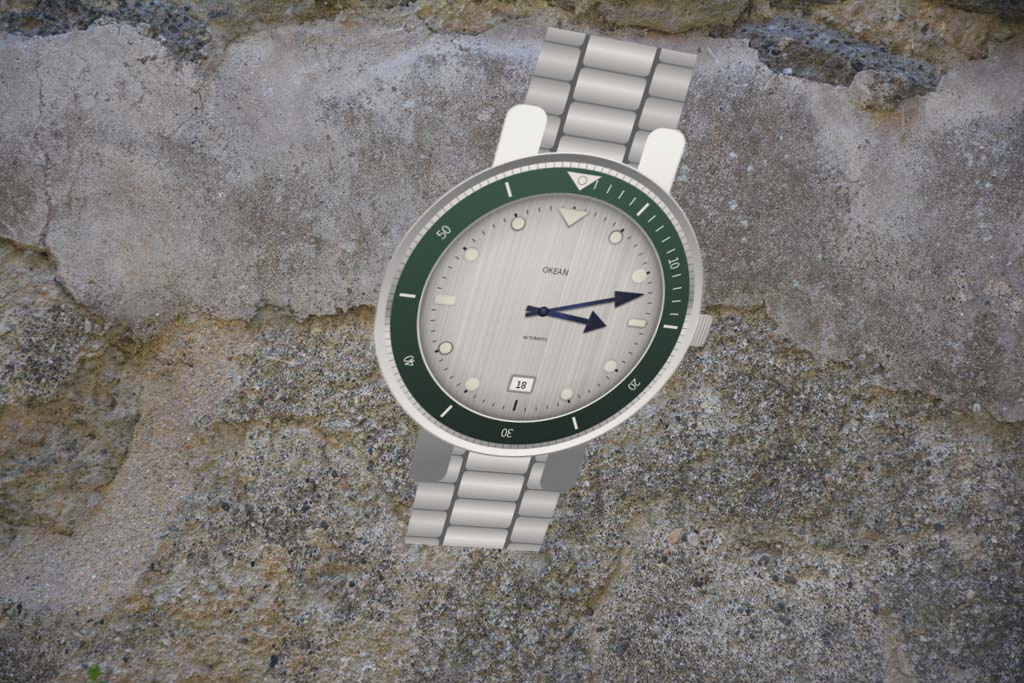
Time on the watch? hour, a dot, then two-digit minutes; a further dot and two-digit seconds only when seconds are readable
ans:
3.12
